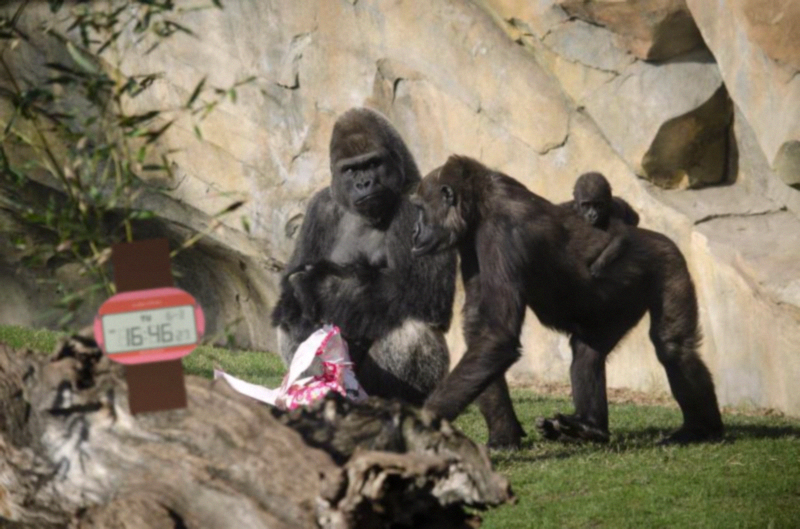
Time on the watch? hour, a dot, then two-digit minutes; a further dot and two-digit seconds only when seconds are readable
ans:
16.46
